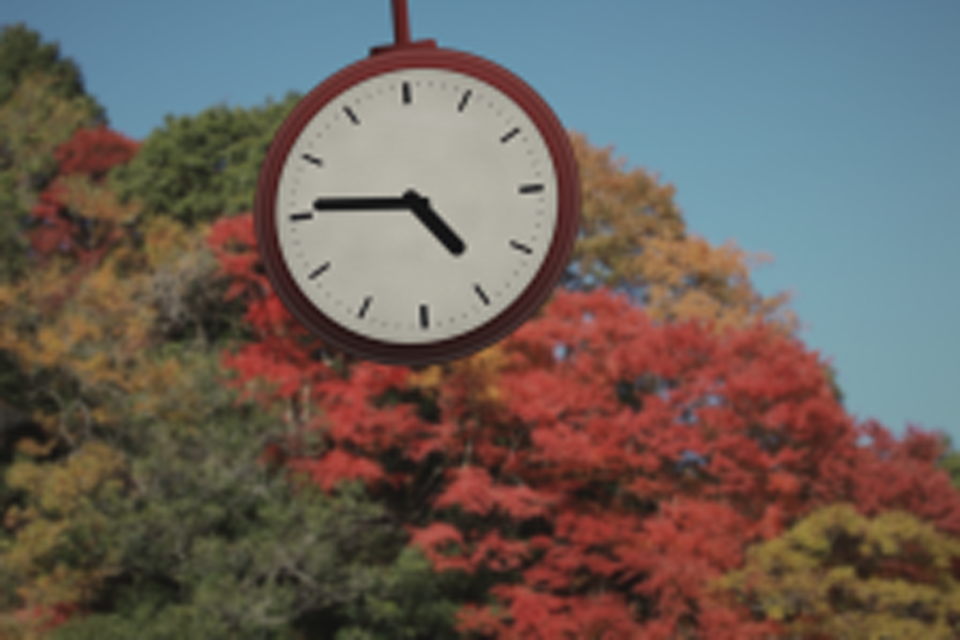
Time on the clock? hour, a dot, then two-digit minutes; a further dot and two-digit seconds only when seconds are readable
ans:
4.46
